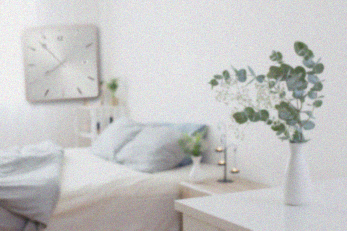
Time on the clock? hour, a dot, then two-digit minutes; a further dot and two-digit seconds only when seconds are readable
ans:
7.53
